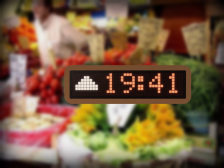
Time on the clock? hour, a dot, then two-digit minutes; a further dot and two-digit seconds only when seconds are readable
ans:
19.41
